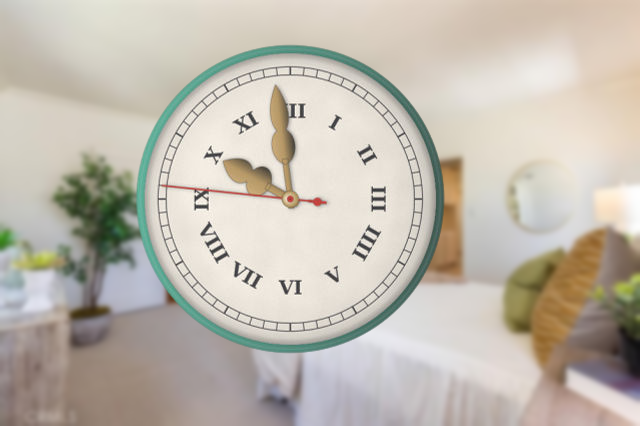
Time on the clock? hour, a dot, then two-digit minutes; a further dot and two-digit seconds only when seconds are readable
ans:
9.58.46
